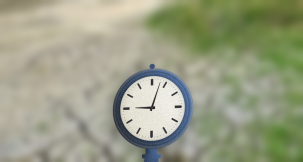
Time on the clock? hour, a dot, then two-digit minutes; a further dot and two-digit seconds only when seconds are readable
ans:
9.03
